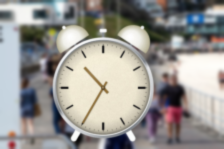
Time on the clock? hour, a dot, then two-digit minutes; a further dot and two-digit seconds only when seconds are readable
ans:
10.35
